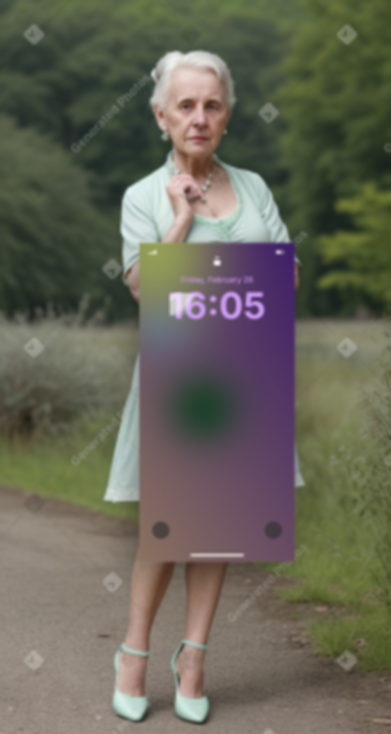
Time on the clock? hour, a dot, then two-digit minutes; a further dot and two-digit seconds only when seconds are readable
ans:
16.05
